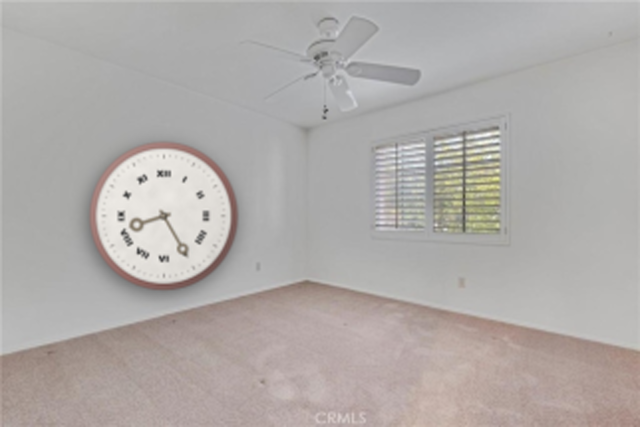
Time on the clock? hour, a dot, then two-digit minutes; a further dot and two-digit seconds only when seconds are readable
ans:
8.25
